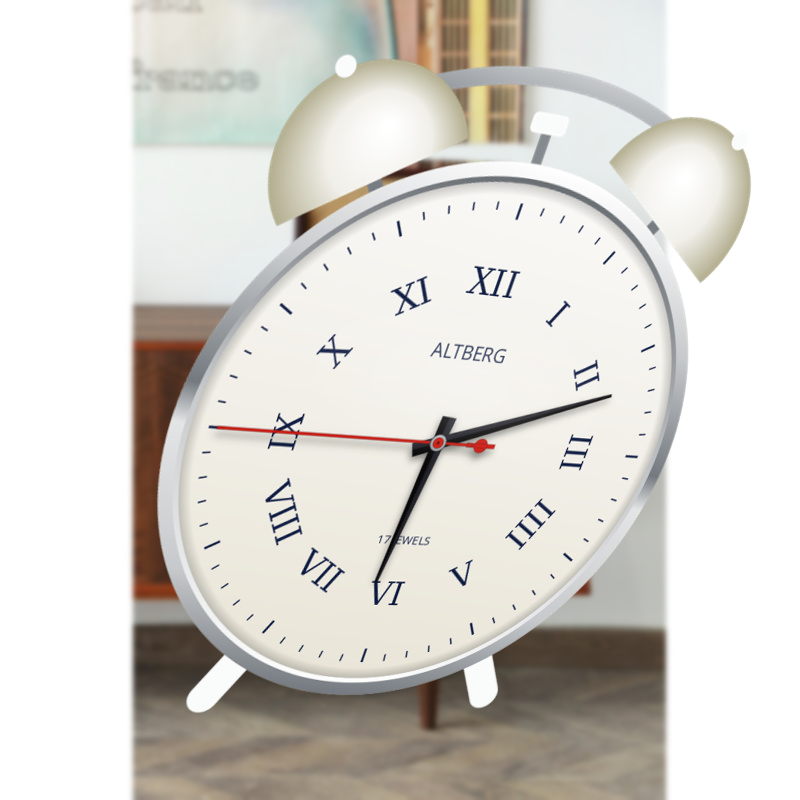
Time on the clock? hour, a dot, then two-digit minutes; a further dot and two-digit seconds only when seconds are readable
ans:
6.11.45
